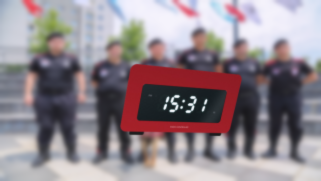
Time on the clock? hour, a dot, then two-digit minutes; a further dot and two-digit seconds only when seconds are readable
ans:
15.31
